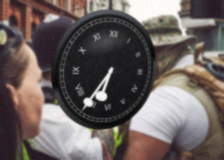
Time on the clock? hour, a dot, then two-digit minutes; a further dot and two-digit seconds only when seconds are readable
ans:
6.36
